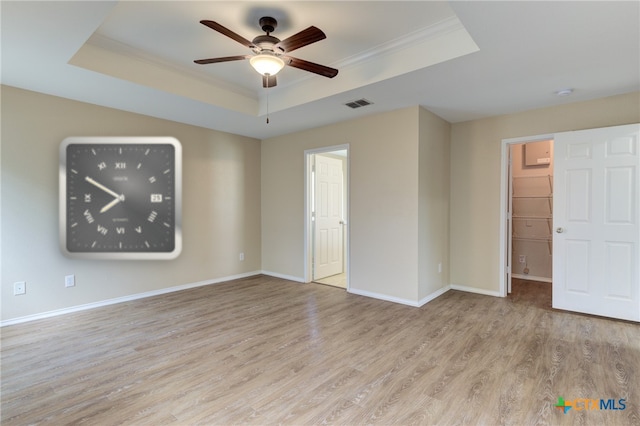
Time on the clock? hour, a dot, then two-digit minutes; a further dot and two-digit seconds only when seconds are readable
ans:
7.50
